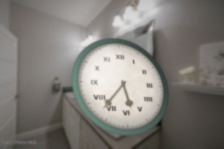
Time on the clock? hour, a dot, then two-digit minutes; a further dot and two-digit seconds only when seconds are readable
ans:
5.37
